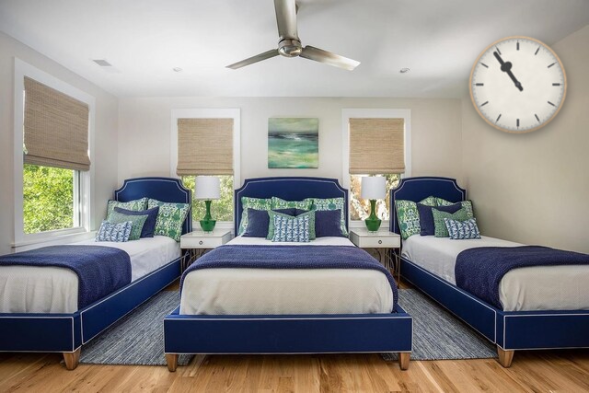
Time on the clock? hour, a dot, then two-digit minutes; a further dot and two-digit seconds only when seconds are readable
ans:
10.54
